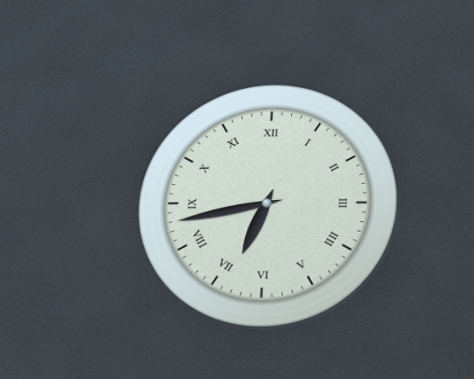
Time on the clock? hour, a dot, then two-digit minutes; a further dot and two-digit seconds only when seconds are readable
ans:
6.43
